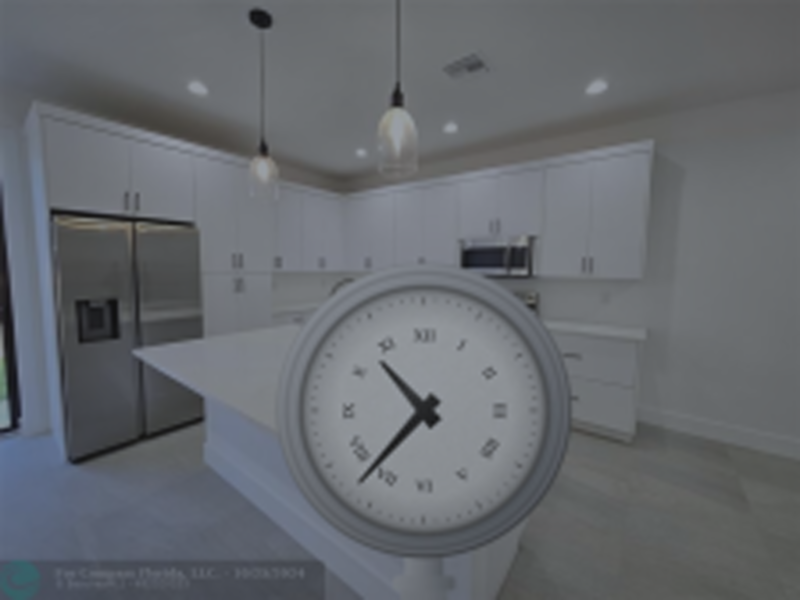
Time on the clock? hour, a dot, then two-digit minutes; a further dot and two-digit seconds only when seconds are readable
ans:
10.37
